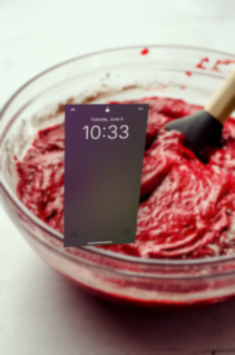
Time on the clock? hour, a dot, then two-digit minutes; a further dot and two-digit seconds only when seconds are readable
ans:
10.33
